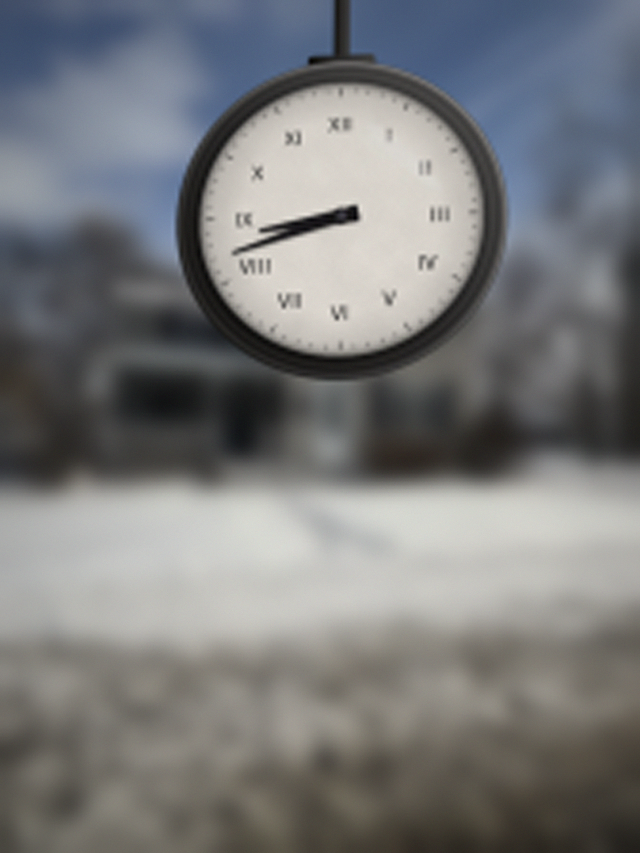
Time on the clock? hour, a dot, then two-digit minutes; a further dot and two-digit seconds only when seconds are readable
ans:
8.42
